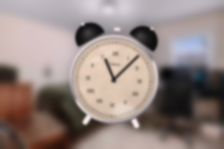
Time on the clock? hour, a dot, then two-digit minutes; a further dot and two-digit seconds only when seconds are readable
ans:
11.07
